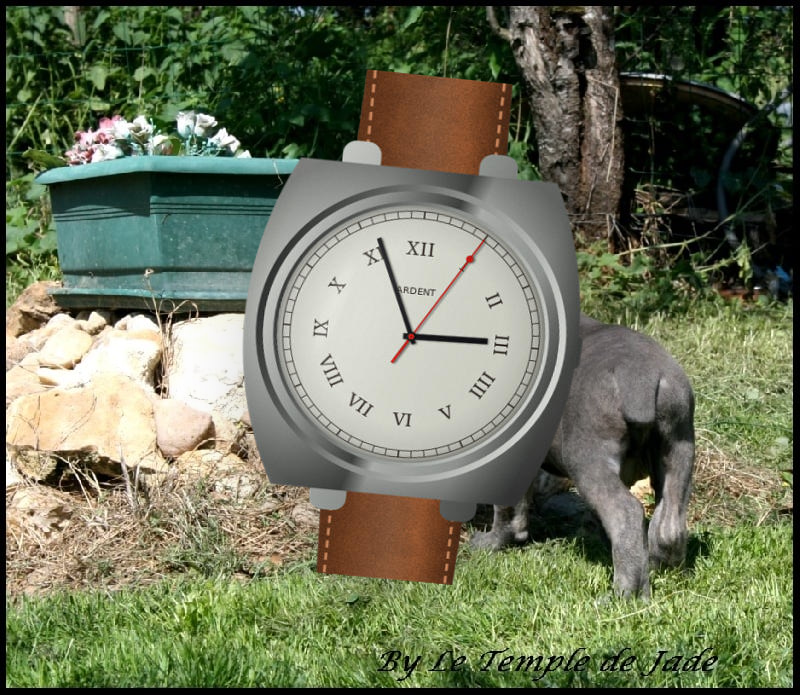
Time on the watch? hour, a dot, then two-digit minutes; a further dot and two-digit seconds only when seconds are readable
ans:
2.56.05
